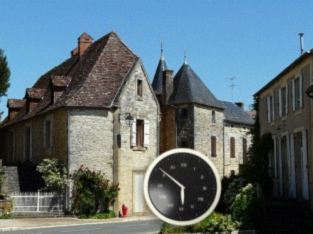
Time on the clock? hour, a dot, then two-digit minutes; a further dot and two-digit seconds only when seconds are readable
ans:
5.51
